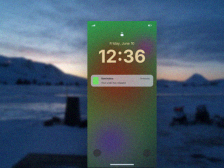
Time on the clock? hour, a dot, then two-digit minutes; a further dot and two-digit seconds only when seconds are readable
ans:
12.36
